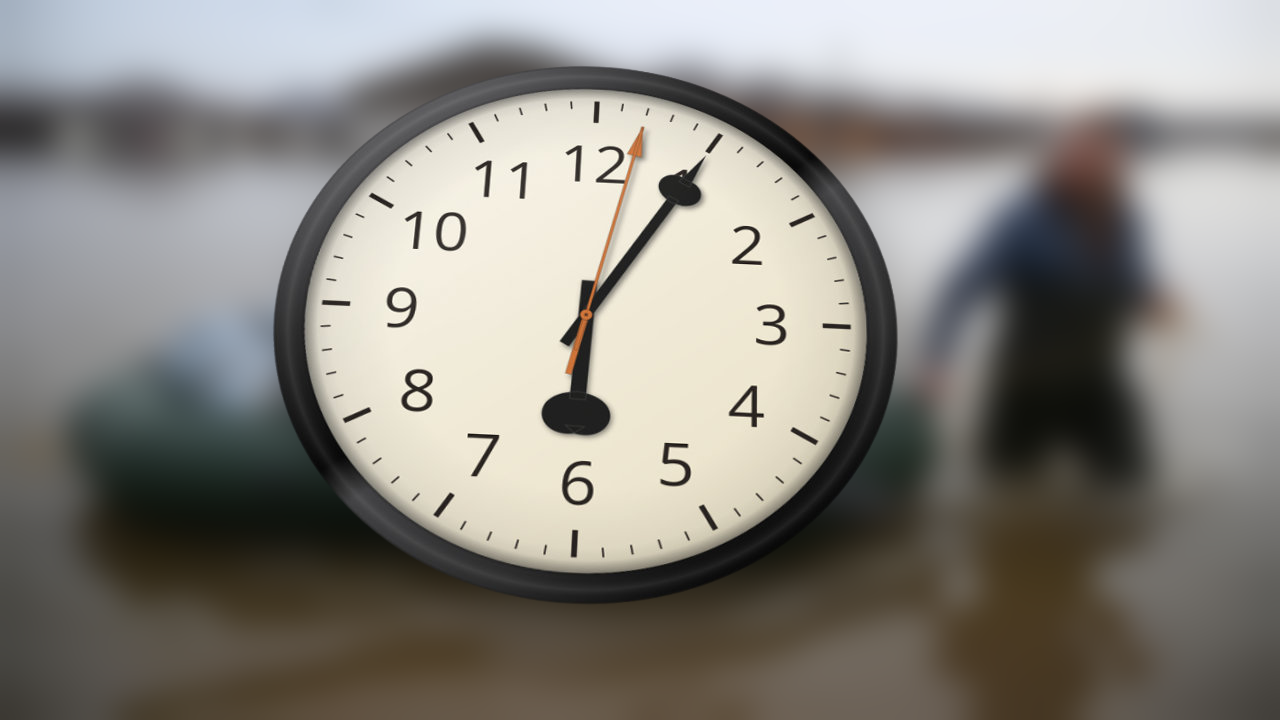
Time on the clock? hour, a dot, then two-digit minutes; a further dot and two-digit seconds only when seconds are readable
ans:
6.05.02
